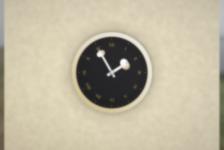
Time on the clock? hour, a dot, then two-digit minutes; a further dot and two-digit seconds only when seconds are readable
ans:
1.55
